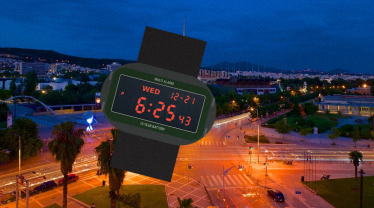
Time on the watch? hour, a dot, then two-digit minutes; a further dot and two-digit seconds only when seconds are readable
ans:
6.25.43
